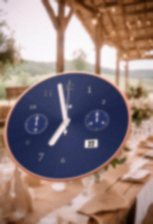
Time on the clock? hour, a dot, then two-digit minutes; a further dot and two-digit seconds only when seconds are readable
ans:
6.58
